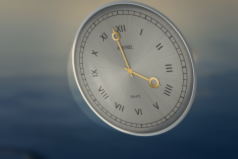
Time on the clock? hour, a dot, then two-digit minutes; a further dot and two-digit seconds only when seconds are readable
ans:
3.58
